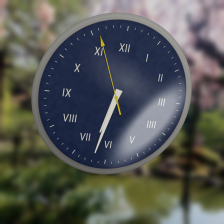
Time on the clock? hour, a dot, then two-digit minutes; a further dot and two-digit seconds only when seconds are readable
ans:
6.31.56
